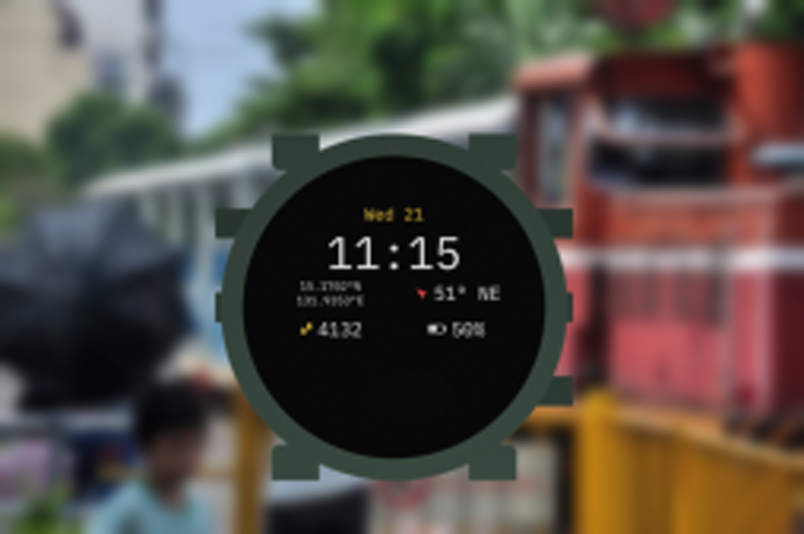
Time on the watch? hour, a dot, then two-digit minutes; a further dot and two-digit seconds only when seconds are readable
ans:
11.15
